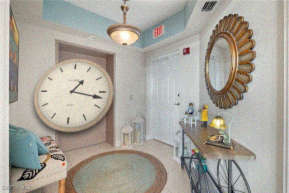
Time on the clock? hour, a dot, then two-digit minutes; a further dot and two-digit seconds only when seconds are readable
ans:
1.17
